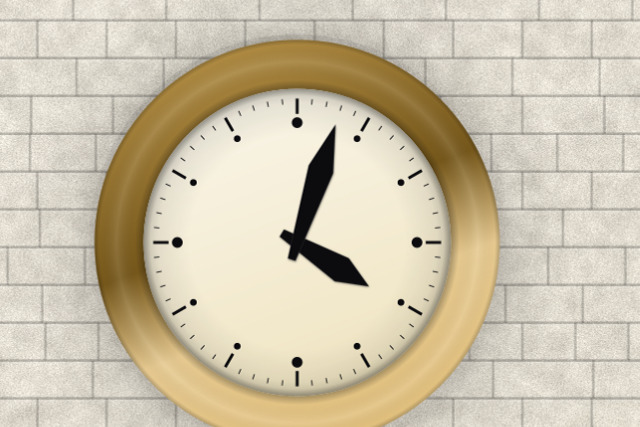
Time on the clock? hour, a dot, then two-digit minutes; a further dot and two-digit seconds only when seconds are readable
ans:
4.03
